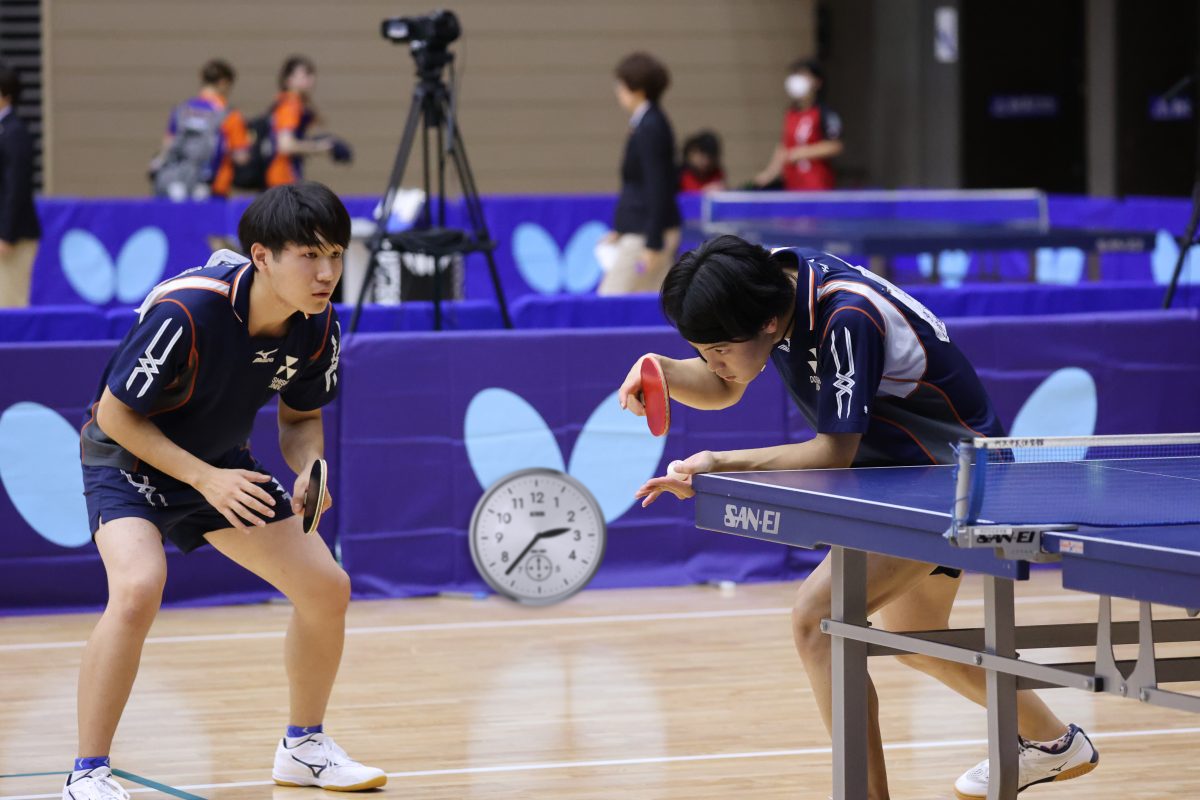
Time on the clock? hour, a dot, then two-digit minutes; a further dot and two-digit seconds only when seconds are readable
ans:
2.37
